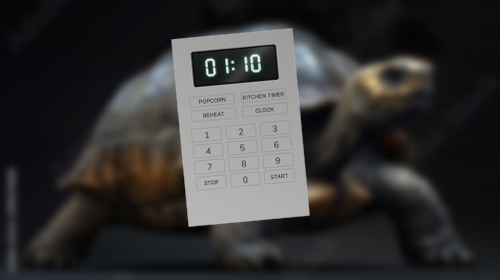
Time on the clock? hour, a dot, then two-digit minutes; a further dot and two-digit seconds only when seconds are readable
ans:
1.10
